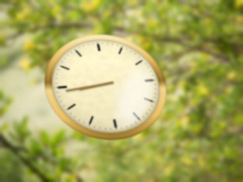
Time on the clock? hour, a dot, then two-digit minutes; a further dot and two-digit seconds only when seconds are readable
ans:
8.44
